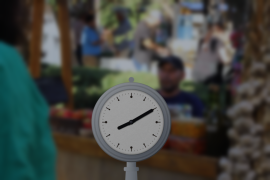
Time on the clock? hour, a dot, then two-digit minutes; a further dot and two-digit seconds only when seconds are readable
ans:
8.10
